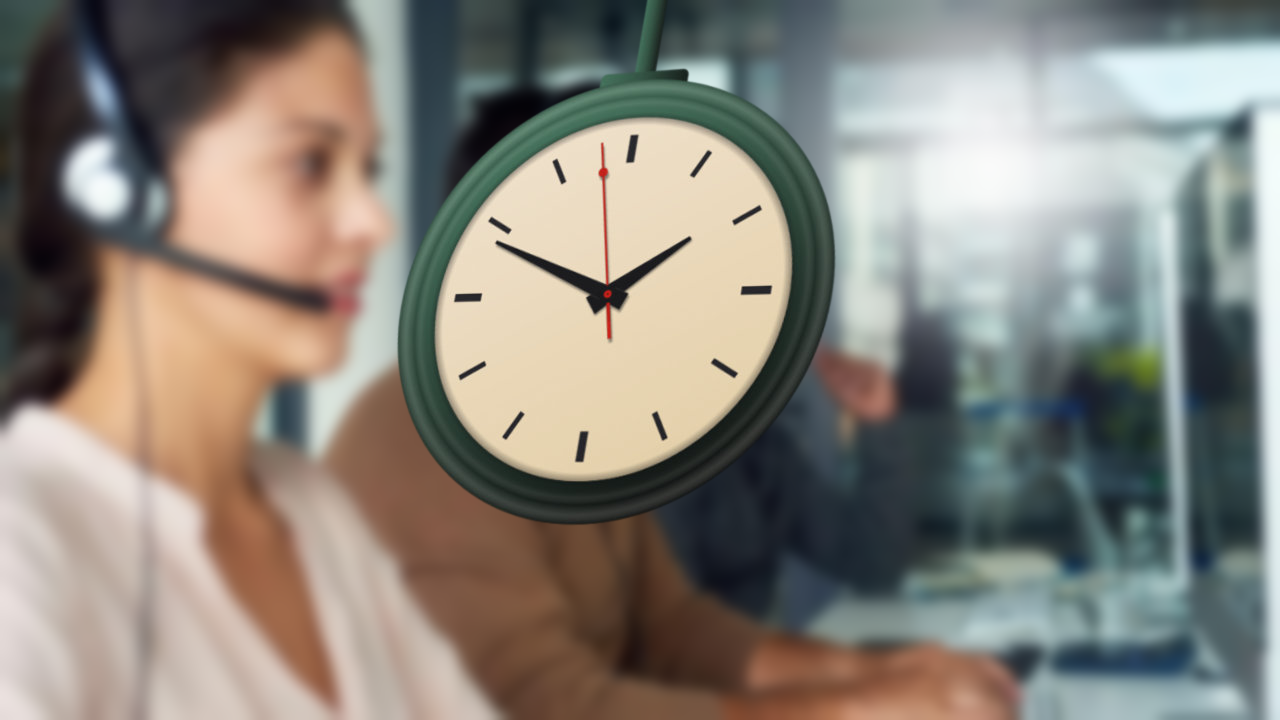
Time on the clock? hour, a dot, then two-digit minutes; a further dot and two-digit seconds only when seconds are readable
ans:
1.48.58
